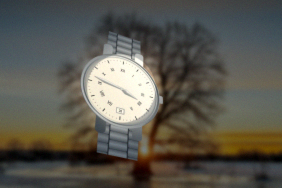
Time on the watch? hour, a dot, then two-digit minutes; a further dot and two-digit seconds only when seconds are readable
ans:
3.47
